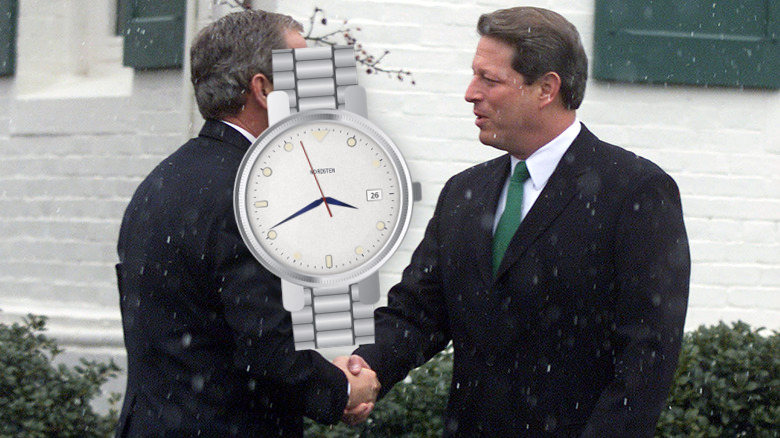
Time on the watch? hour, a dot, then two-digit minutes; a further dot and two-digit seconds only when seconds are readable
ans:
3.40.57
